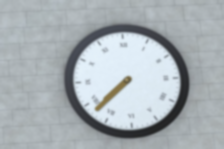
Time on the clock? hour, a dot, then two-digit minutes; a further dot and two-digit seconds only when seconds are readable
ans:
7.38
